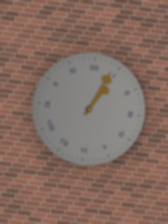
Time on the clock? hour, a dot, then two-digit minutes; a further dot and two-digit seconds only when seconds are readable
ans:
1.04
